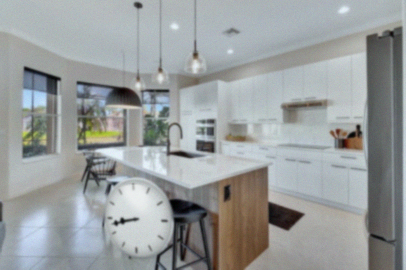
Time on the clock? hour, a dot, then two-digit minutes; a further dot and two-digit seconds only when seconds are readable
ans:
8.43
